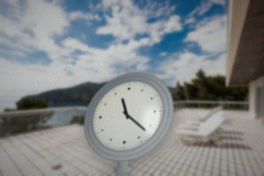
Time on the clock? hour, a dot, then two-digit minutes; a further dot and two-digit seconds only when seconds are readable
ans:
11.22
